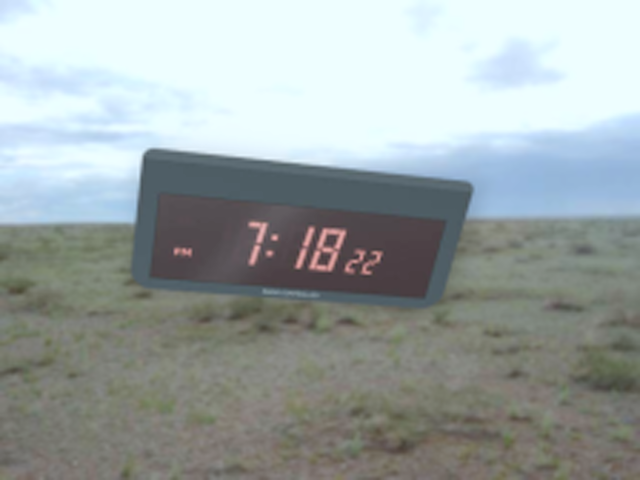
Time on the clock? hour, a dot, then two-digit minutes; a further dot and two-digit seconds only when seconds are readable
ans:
7.18.22
